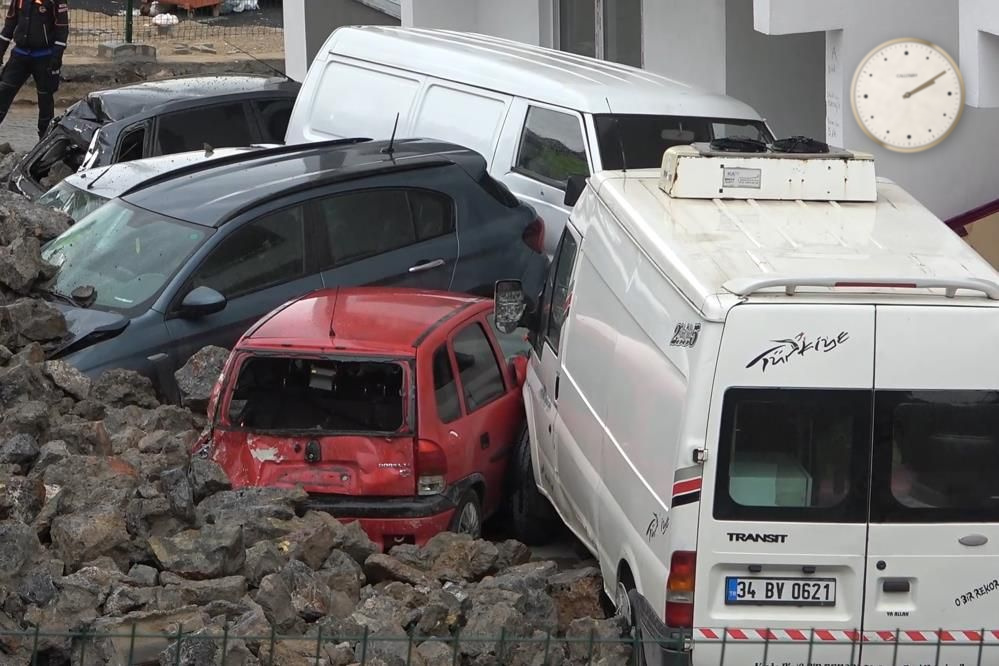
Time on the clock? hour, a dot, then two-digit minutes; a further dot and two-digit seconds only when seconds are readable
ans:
2.10
